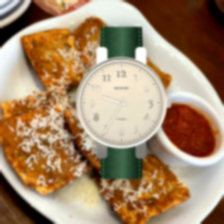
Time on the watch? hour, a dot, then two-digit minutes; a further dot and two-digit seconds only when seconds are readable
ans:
9.35
